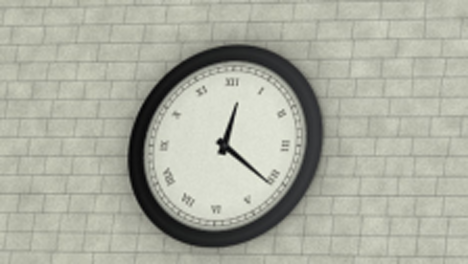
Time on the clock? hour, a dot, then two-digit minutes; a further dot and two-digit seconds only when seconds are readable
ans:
12.21
